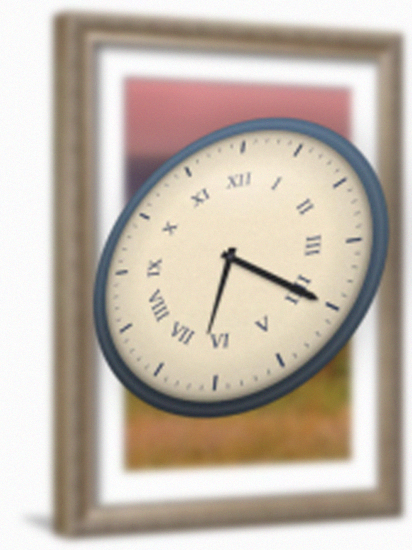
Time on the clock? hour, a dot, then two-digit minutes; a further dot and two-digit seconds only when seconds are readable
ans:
6.20
